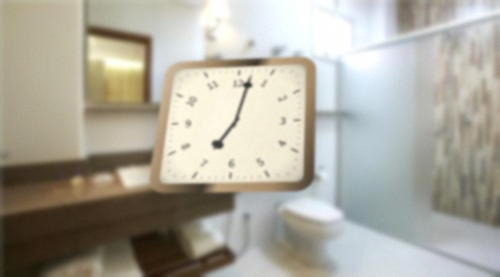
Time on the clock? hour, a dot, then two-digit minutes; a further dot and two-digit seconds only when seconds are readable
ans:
7.02
